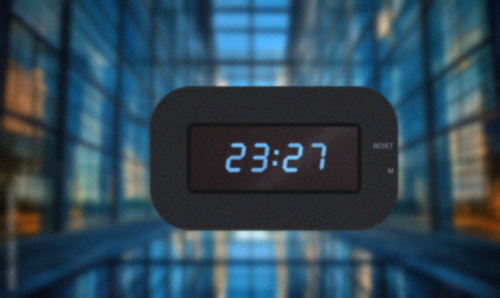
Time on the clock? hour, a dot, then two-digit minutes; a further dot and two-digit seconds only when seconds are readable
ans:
23.27
